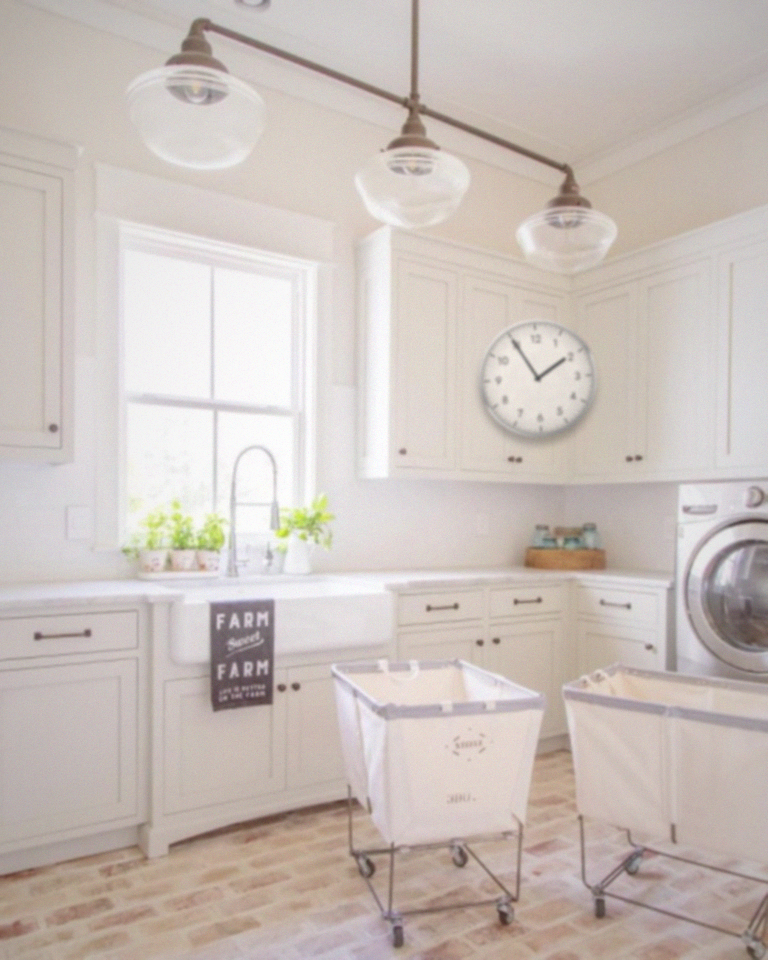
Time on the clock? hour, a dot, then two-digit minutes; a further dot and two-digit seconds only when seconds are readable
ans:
1.55
